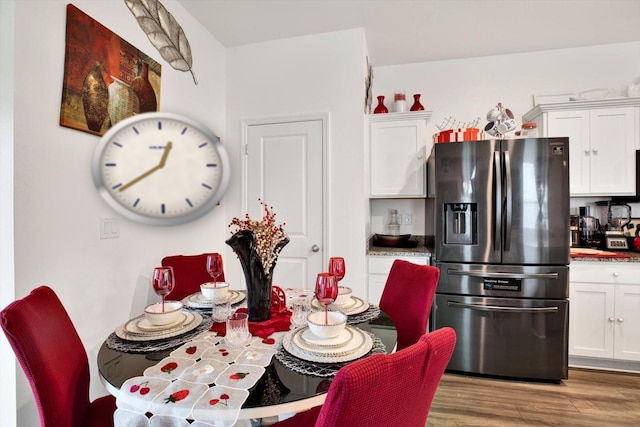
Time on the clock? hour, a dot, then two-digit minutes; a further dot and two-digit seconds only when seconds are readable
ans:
12.39
